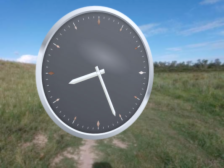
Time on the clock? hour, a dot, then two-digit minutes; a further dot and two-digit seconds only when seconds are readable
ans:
8.26
